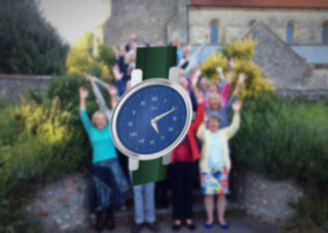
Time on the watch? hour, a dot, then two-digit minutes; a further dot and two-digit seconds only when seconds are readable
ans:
5.11
